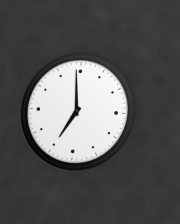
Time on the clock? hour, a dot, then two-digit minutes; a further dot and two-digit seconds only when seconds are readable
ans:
6.59
